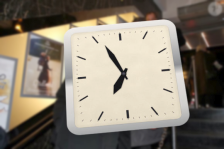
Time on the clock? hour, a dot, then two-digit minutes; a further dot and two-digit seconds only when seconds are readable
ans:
6.56
